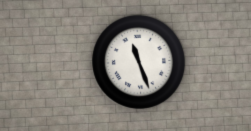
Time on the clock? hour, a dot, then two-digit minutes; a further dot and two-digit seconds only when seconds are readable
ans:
11.27
